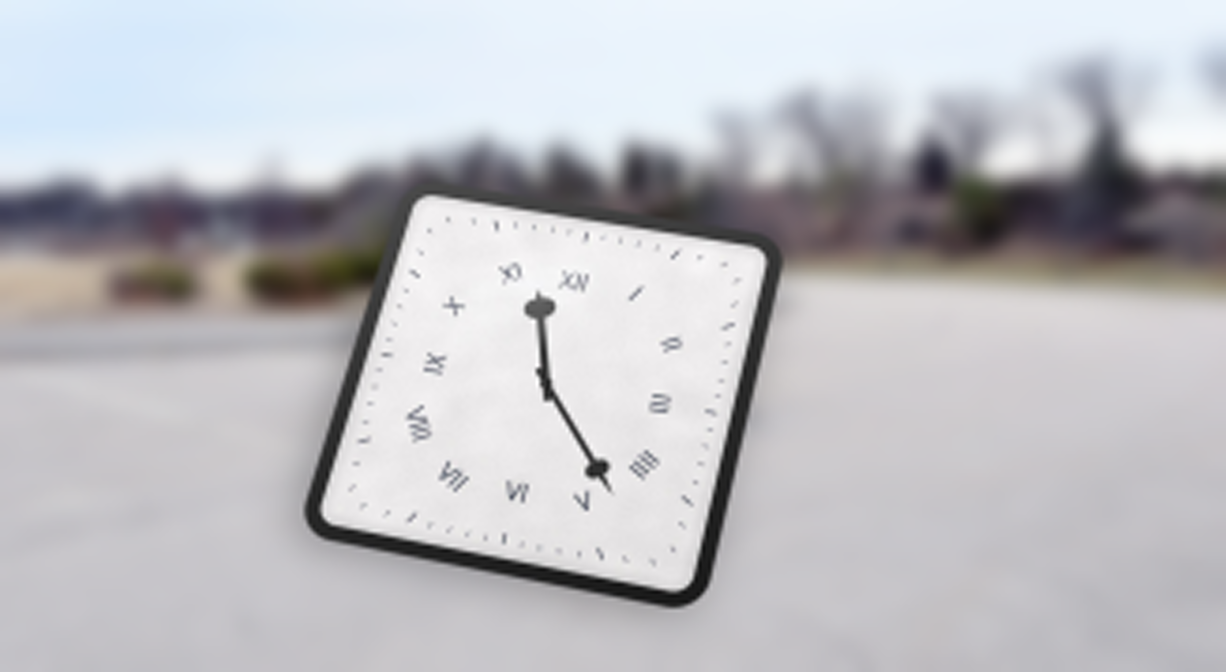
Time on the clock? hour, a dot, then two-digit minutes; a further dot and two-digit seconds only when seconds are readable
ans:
11.23
